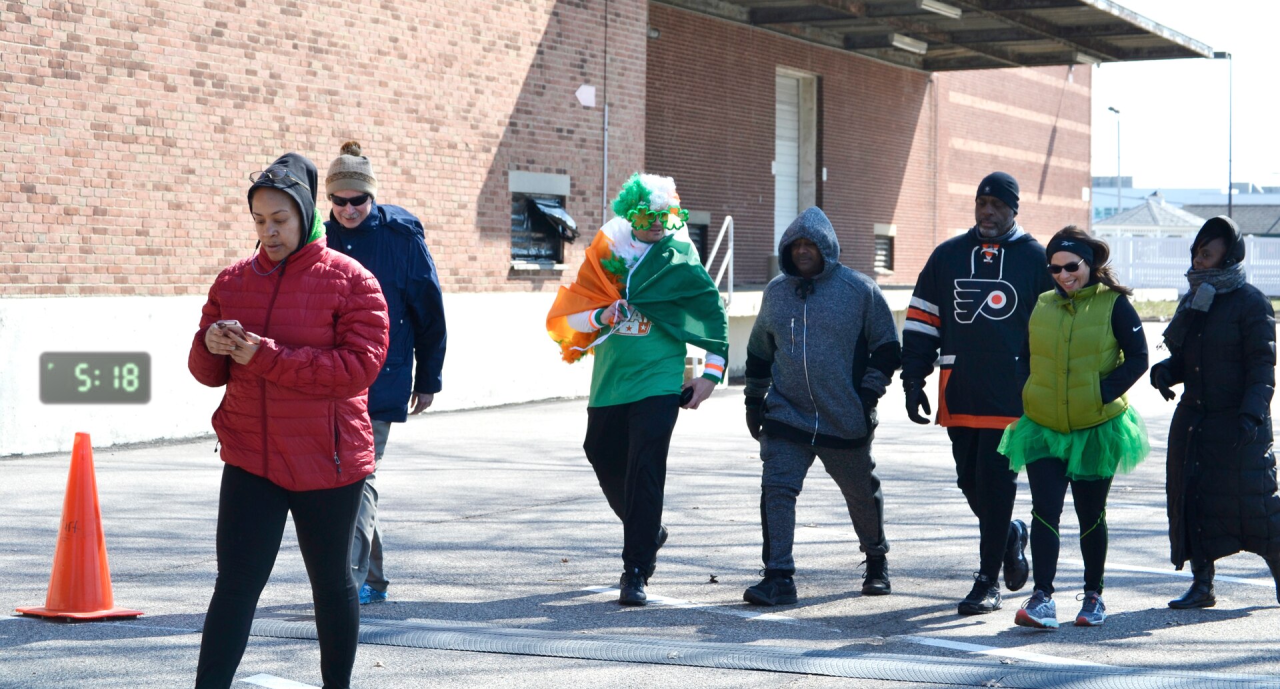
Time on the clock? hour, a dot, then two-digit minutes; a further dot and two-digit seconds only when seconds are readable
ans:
5.18
